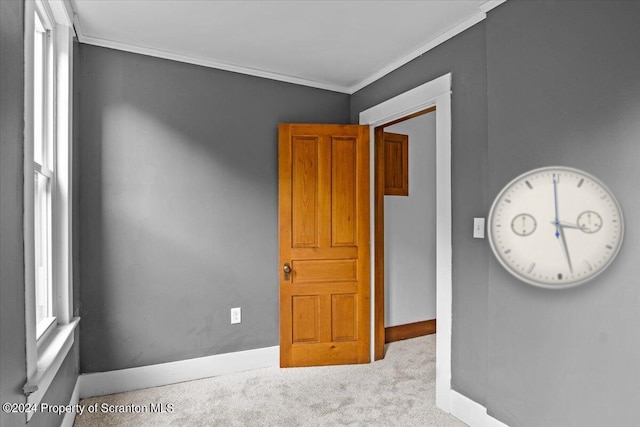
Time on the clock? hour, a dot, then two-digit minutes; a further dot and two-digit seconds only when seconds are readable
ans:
3.28
